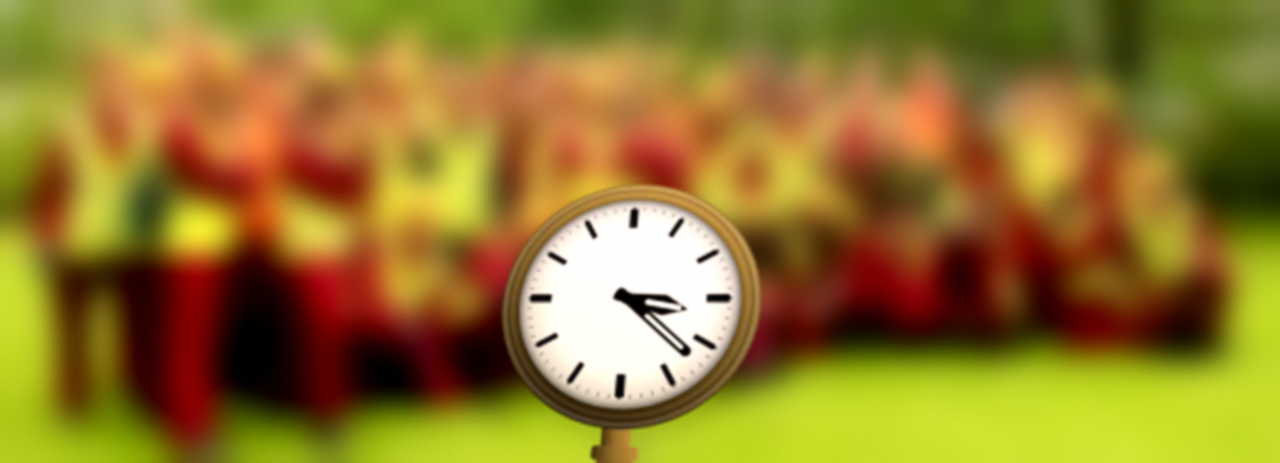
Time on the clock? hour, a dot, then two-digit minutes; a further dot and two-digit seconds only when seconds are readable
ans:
3.22
